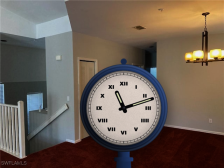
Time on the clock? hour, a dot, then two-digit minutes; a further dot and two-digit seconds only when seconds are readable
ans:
11.12
